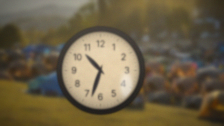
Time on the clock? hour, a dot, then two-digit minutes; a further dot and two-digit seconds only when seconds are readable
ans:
10.33
